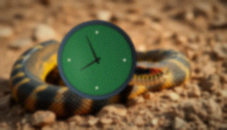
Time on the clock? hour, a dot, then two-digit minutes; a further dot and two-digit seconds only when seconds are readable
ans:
7.56
